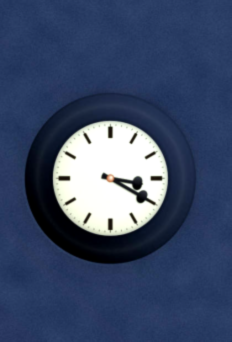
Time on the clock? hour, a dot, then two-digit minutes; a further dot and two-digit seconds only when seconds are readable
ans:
3.20
